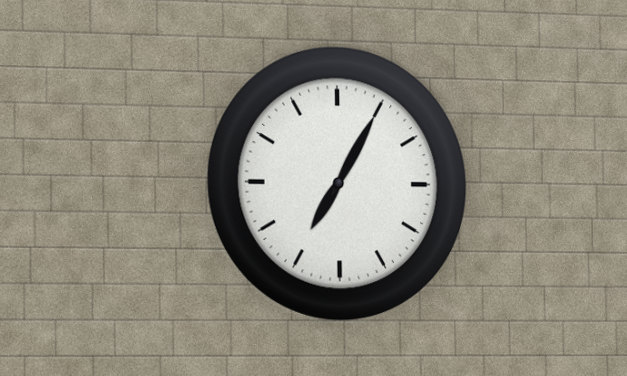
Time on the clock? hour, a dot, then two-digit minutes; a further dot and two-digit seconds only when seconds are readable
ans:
7.05
